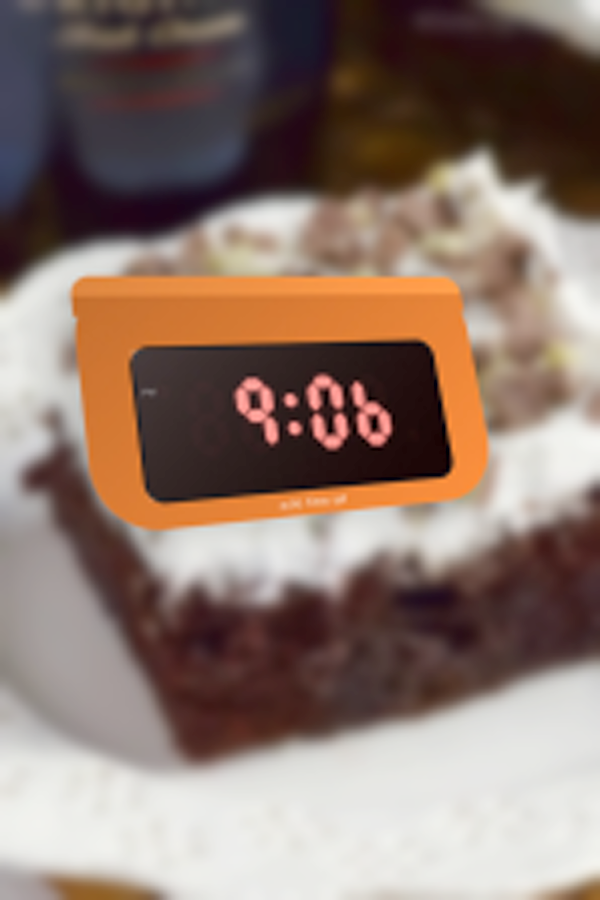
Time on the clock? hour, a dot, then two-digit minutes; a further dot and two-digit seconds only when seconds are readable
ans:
9.06
